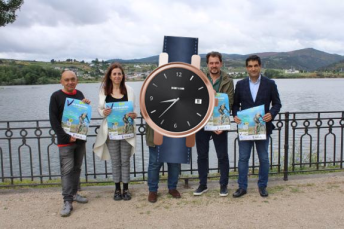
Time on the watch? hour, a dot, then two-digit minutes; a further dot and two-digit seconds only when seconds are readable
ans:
8.37
